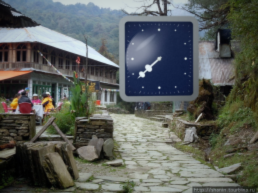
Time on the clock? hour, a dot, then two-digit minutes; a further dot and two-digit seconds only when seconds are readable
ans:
7.38
